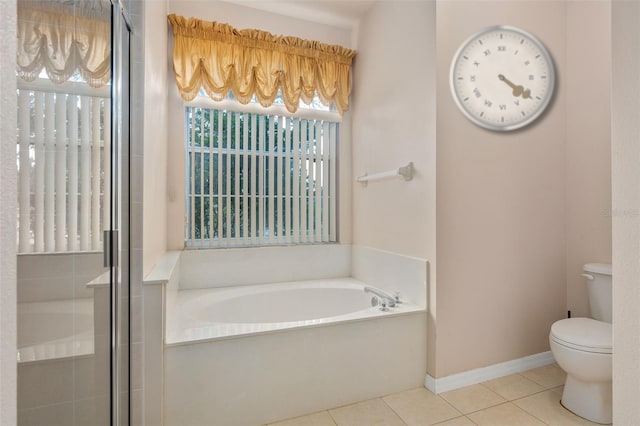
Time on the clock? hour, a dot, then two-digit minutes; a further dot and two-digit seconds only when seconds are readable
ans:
4.21
